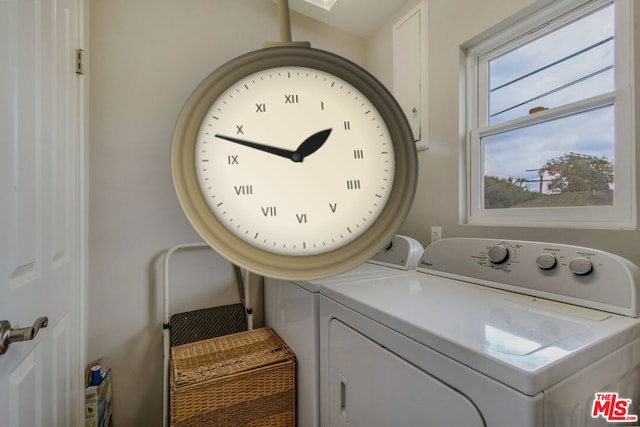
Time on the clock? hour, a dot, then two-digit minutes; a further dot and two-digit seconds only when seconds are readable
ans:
1.48
